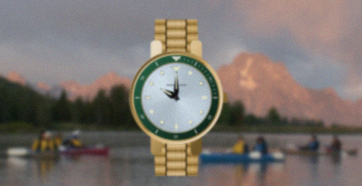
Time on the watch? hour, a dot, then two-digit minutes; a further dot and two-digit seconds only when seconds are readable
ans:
10.00
